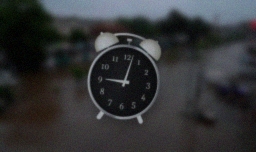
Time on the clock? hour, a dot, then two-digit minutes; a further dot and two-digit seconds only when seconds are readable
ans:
9.02
